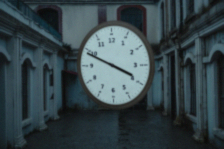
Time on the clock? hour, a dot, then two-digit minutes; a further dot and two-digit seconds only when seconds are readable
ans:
3.49
